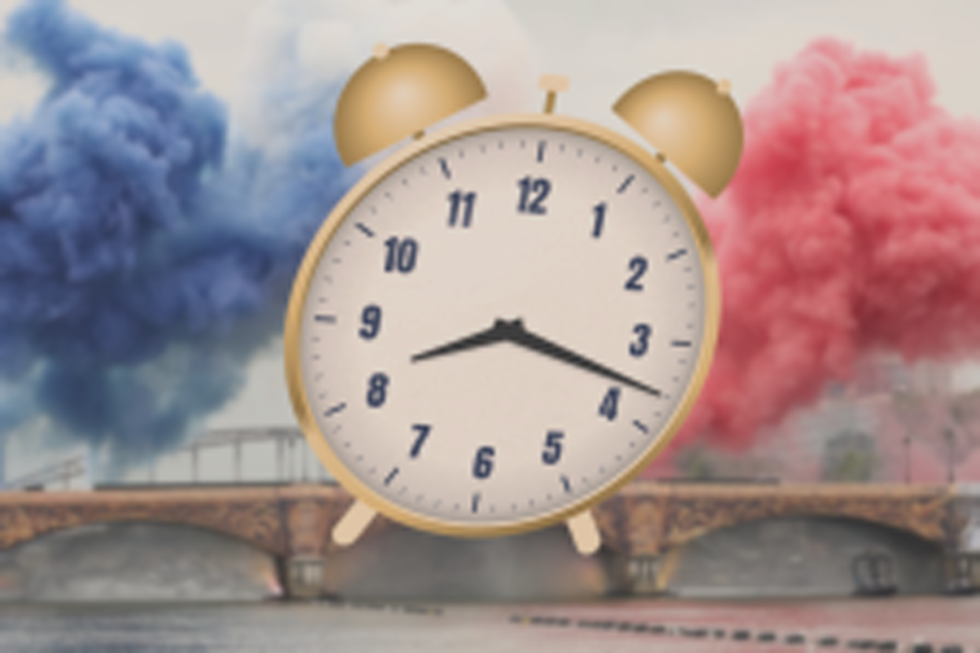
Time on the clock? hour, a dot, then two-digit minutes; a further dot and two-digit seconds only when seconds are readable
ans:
8.18
